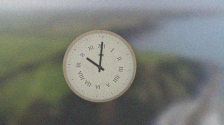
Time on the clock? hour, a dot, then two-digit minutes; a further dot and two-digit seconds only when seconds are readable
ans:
10.00
